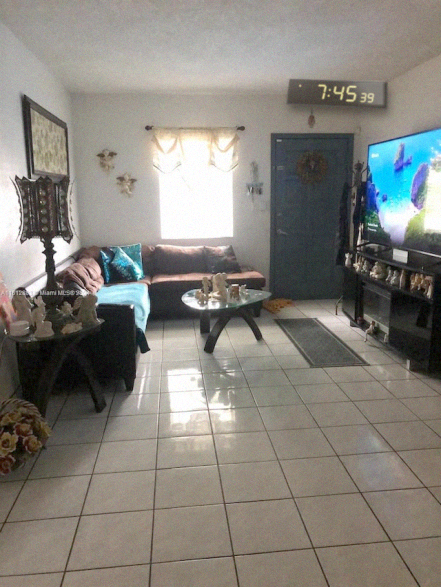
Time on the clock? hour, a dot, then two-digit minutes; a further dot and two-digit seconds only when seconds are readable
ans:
7.45.39
